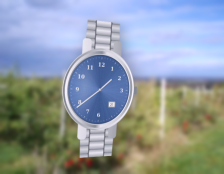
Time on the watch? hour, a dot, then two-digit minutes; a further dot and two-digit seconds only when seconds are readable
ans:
1.39
